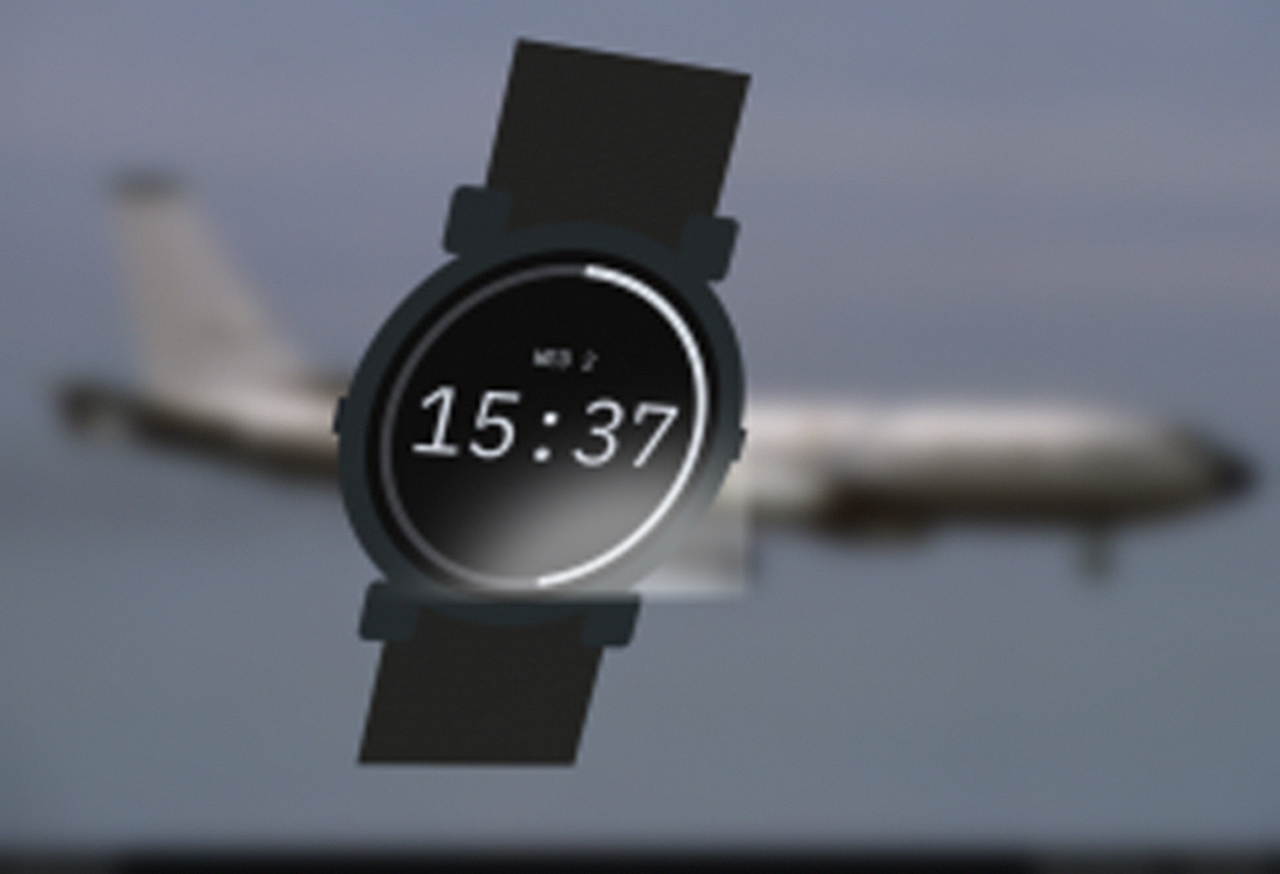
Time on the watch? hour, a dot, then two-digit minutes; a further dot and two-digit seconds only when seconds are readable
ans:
15.37
